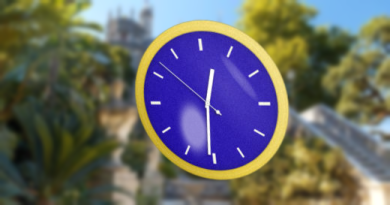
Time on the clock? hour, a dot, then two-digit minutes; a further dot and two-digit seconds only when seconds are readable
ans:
12.30.52
